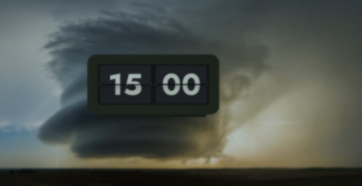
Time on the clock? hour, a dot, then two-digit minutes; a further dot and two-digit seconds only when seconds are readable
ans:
15.00
